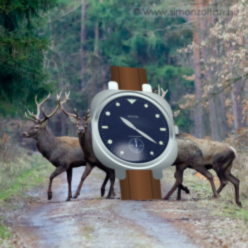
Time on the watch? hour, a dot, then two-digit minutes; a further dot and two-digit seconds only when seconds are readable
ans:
10.21
